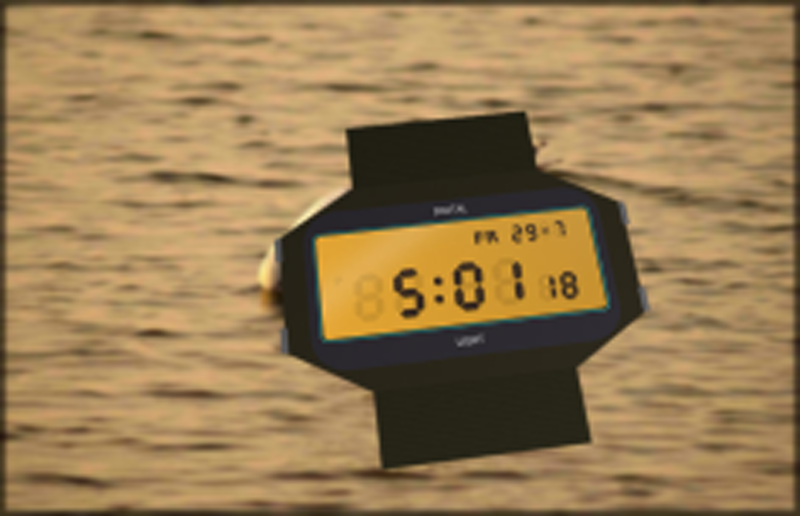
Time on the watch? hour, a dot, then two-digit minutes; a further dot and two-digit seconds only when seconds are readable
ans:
5.01.18
